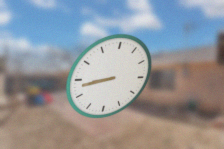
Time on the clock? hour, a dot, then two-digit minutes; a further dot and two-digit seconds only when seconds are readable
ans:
8.43
